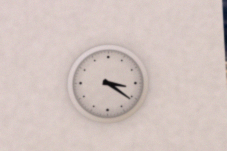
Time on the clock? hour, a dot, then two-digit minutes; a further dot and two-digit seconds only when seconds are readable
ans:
3.21
